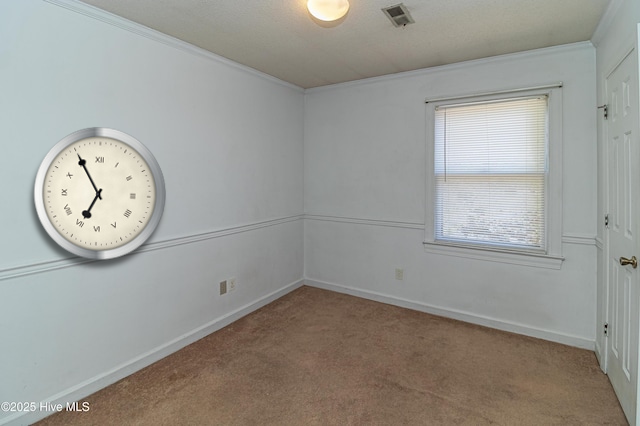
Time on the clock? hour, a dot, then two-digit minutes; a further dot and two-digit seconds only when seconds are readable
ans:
6.55
